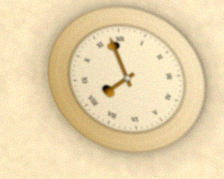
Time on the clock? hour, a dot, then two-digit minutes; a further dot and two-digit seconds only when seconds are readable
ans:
7.58
